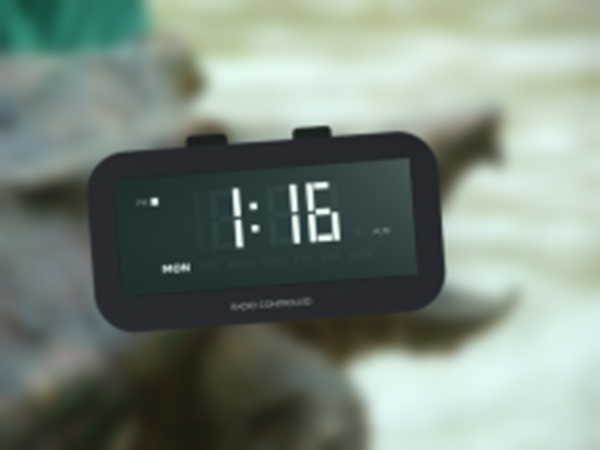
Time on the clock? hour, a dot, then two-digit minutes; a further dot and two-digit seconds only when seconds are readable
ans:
1.16
